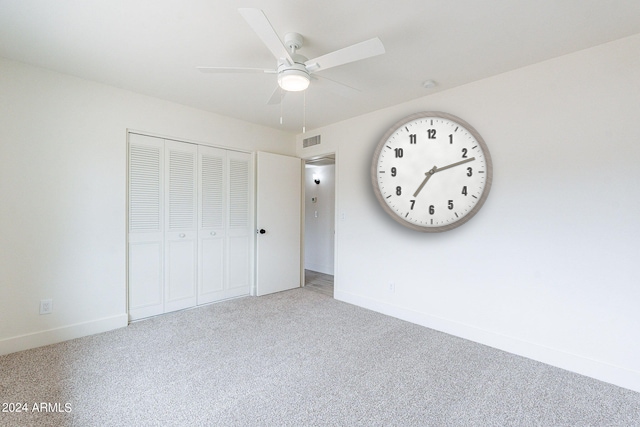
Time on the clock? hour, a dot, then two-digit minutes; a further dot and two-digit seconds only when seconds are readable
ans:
7.12
